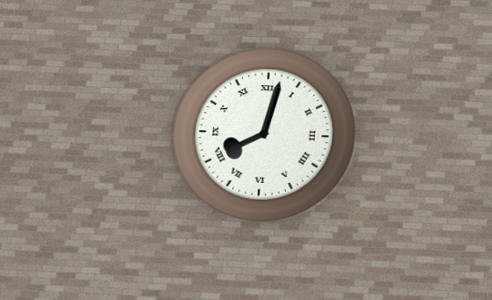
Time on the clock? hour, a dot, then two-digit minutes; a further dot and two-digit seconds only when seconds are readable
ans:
8.02
